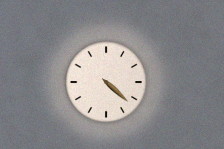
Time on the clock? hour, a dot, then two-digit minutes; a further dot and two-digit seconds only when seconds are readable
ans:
4.22
